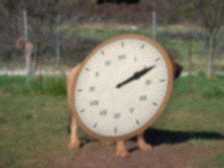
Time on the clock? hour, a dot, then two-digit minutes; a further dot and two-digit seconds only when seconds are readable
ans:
2.11
